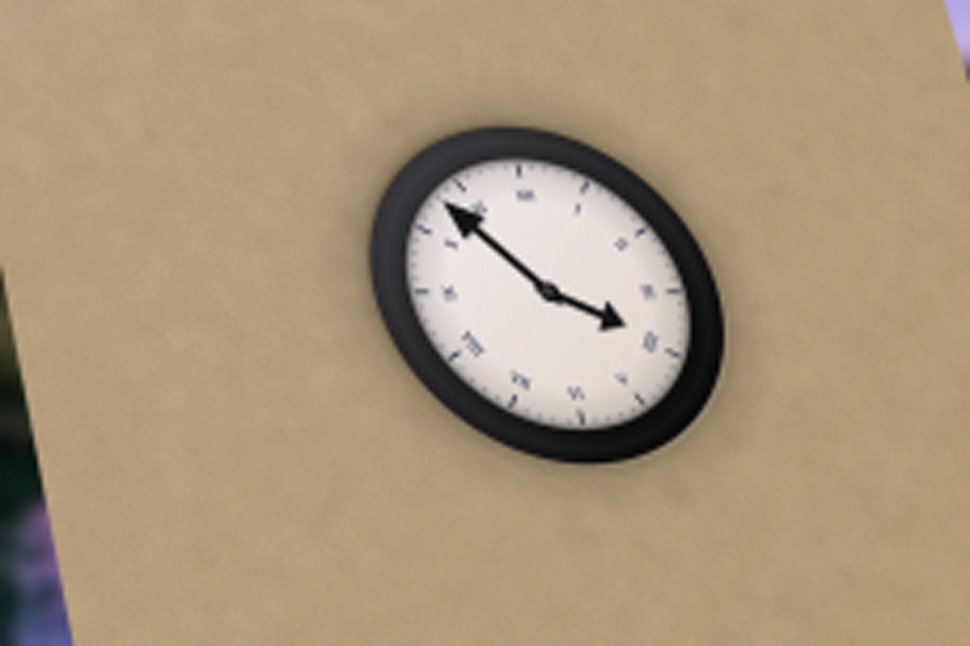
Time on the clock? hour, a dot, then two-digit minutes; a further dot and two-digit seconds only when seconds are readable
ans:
3.53
